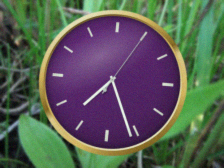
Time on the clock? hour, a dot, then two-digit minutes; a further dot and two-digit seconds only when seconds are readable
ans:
7.26.05
